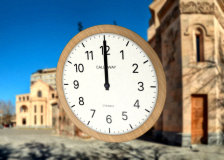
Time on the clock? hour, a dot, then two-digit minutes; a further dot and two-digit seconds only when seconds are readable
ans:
12.00
